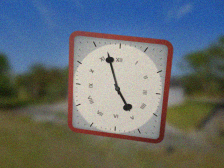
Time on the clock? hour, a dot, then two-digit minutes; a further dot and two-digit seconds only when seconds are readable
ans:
4.57
